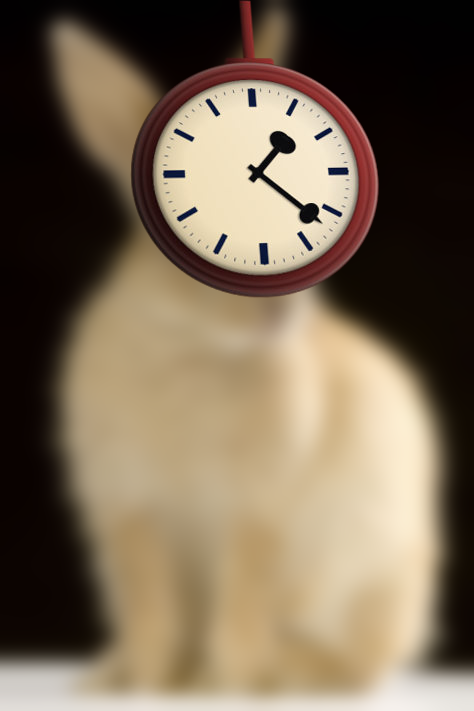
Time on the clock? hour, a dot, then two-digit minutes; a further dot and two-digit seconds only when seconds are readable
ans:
1.22
